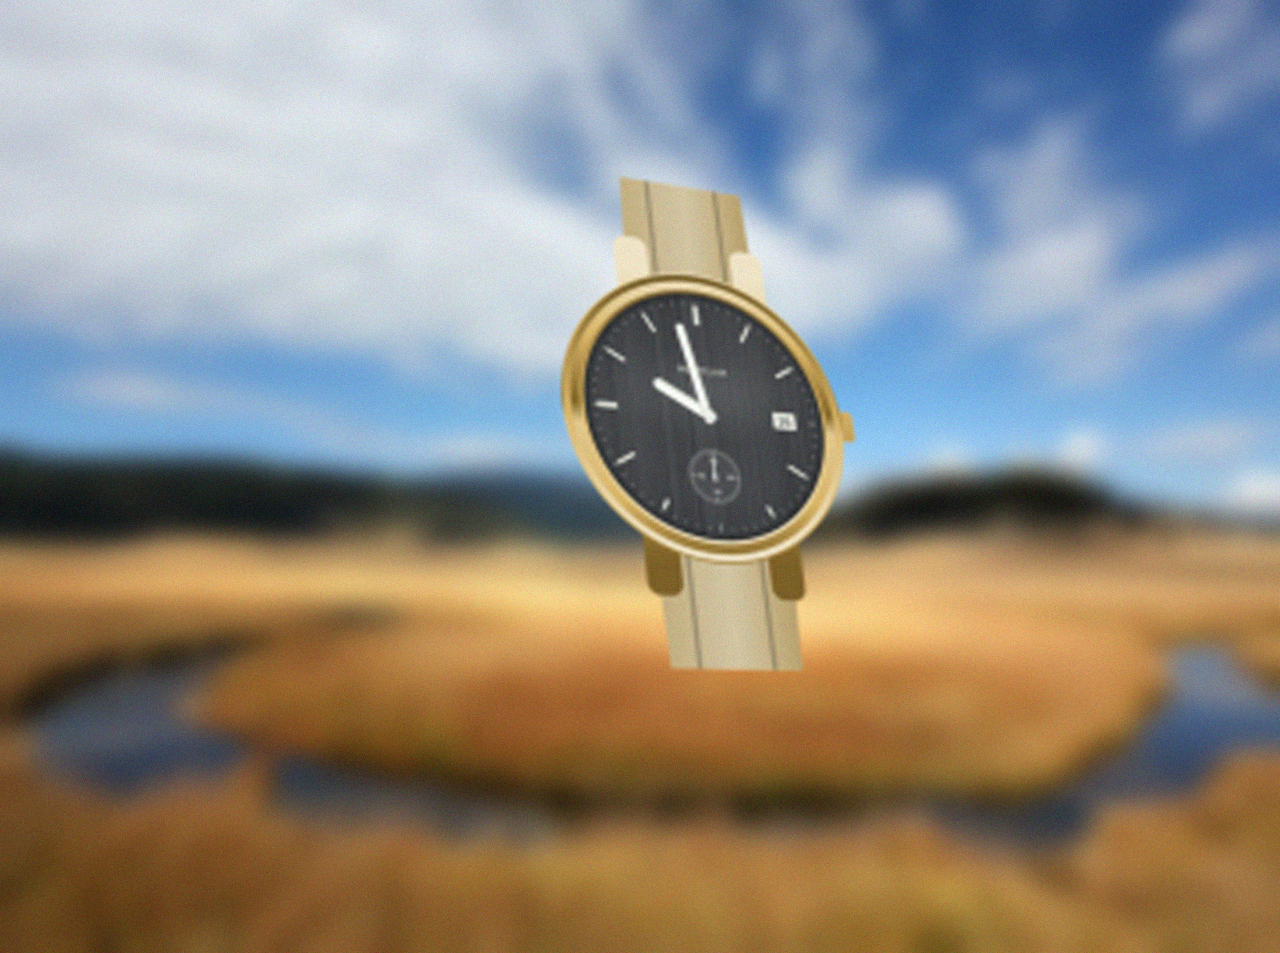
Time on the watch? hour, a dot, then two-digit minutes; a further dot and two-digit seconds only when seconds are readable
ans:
9.58
